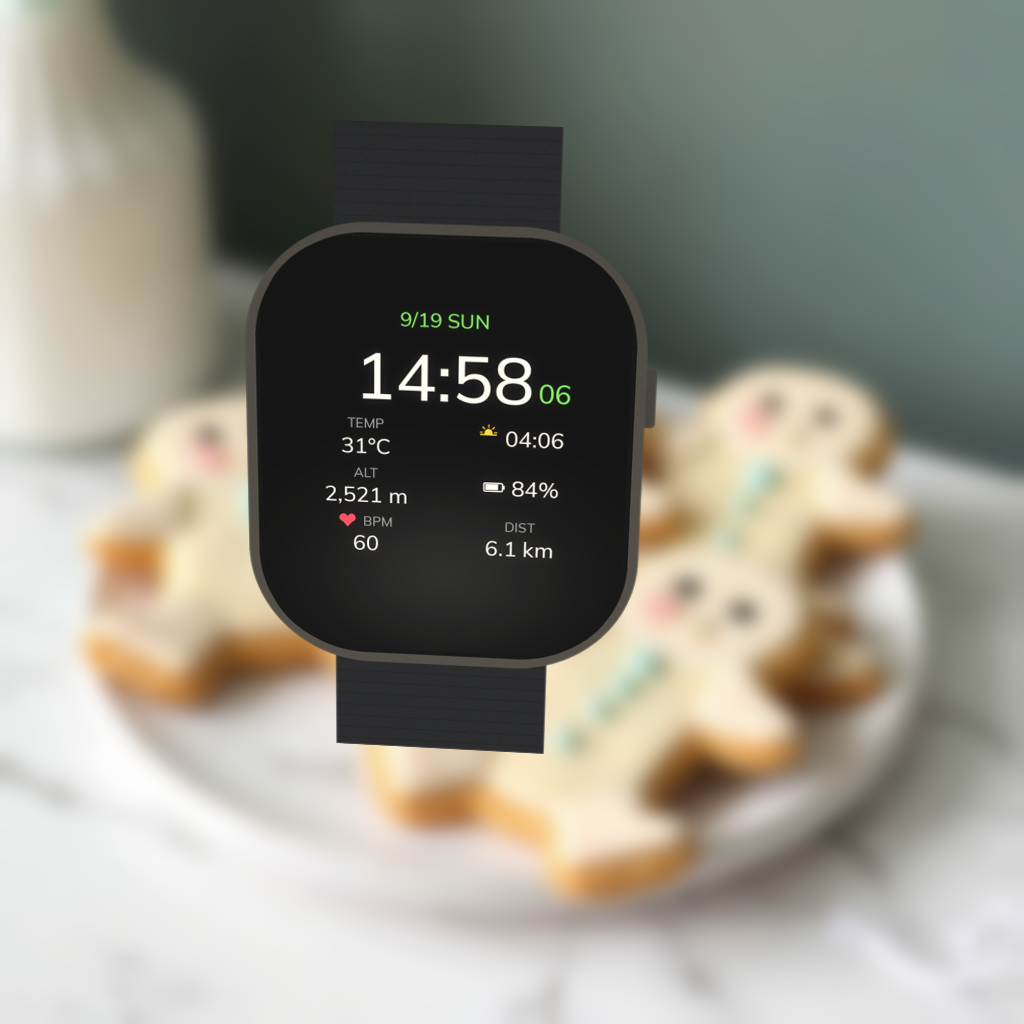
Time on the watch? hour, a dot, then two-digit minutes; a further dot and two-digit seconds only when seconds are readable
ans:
14.58.06
